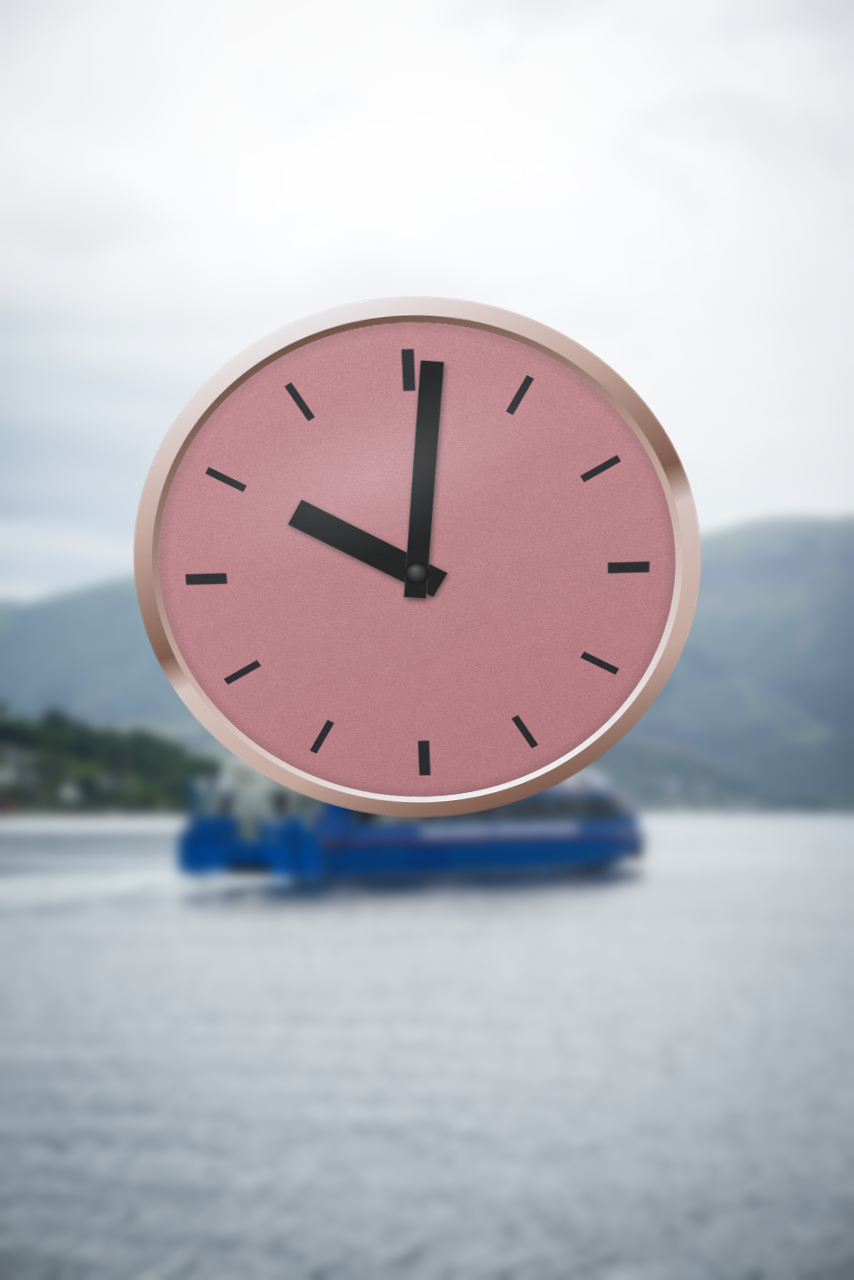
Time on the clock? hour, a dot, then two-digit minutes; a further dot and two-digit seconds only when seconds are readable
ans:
10.01
